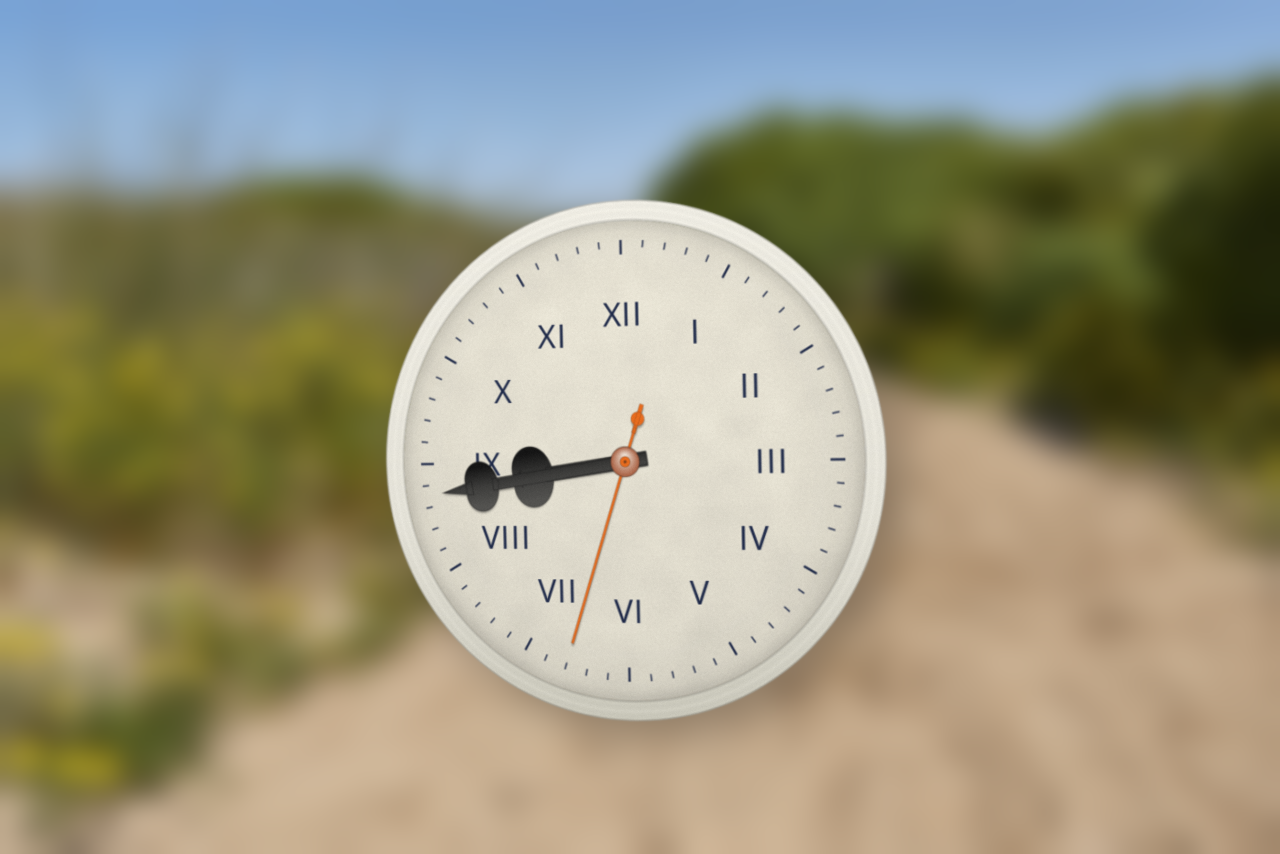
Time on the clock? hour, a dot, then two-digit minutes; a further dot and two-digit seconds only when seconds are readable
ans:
8.43.33
